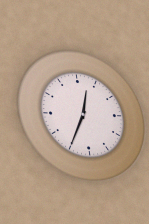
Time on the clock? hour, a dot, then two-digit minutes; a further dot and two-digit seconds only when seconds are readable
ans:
12.35
